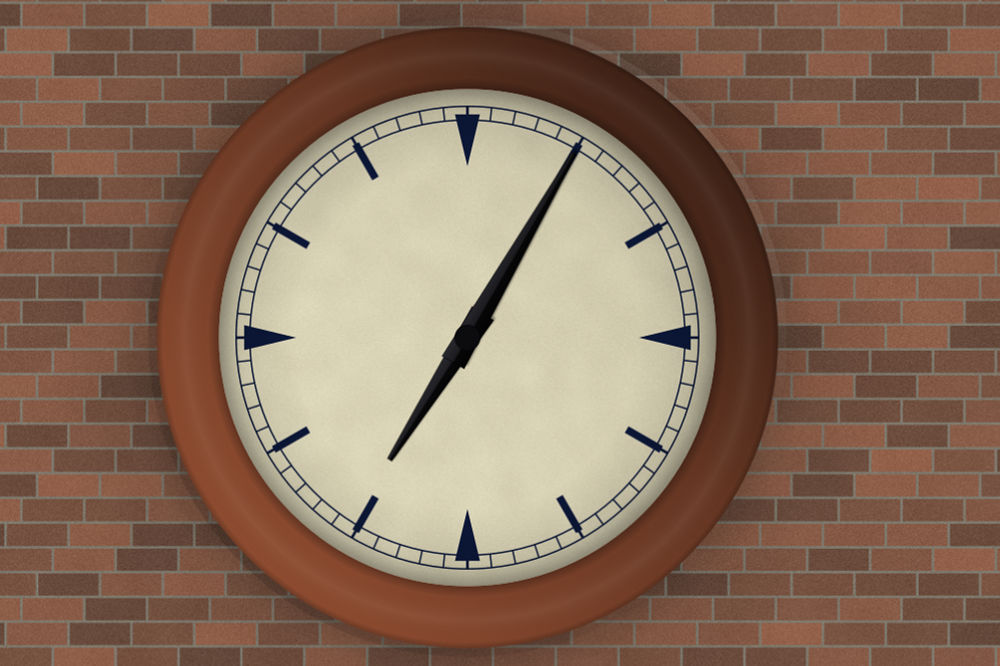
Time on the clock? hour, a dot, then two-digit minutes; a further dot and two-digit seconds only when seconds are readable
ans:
7.05
